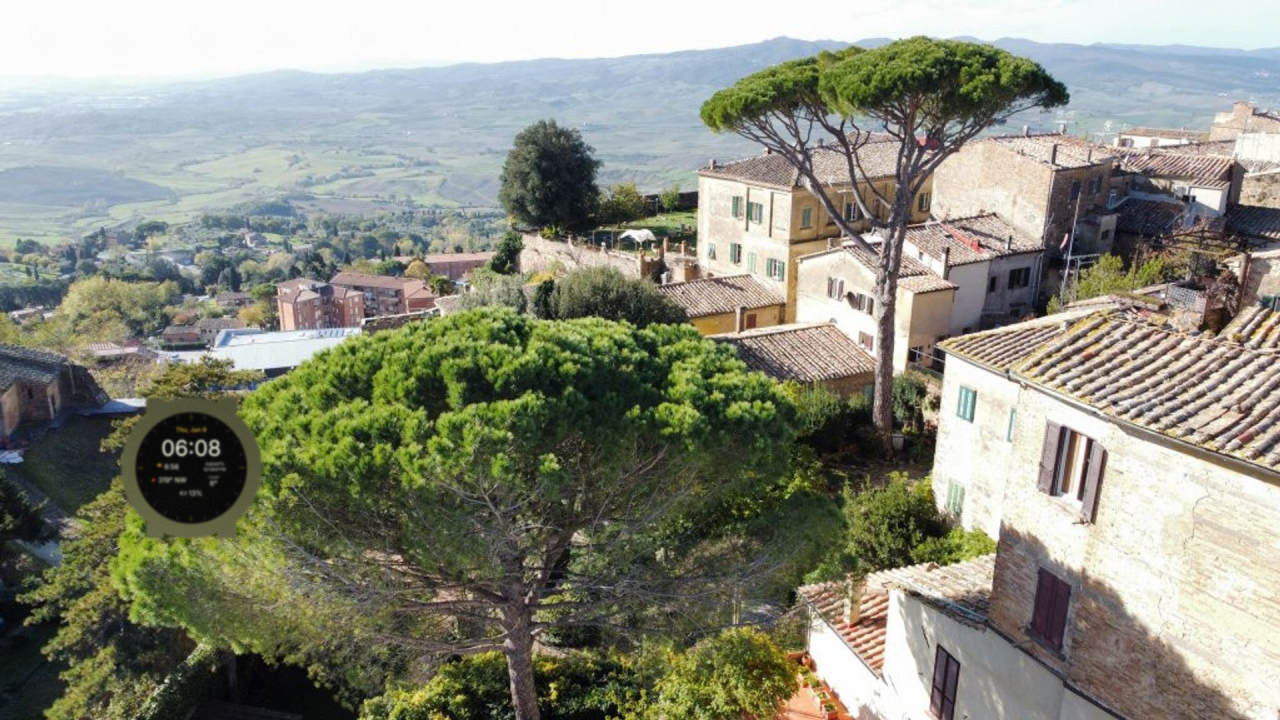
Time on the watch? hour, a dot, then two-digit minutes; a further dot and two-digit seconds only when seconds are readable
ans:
6.08
